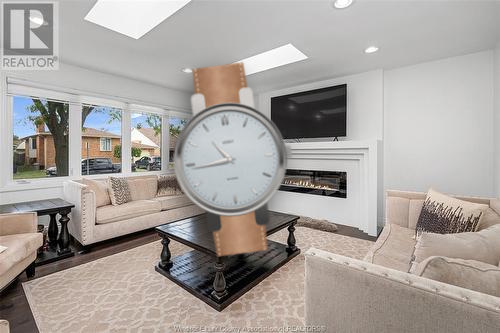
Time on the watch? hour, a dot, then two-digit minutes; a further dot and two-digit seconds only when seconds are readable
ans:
10.44
